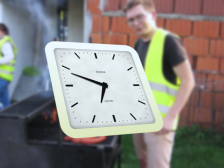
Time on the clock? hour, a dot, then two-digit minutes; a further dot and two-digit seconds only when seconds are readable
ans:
6.49
